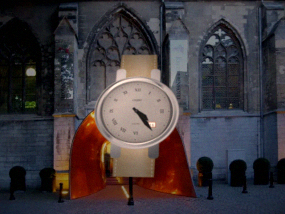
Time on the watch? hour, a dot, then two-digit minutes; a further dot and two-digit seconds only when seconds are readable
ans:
4.24
